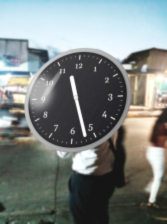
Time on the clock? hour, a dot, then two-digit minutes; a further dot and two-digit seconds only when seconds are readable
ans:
11.27
